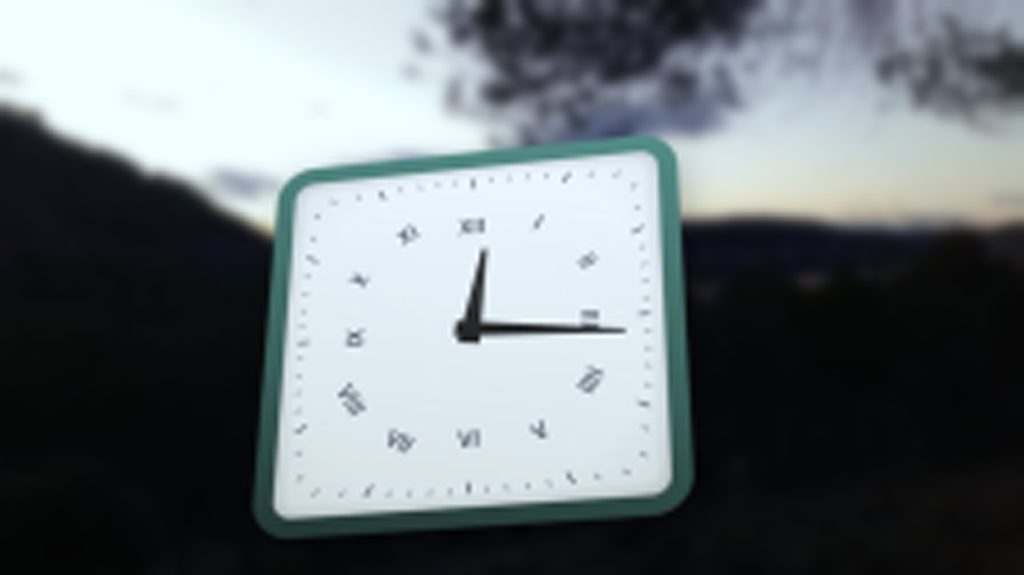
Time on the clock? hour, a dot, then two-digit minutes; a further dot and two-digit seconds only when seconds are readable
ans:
12.16
